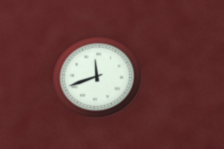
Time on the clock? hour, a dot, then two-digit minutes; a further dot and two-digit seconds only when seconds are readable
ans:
11.41
